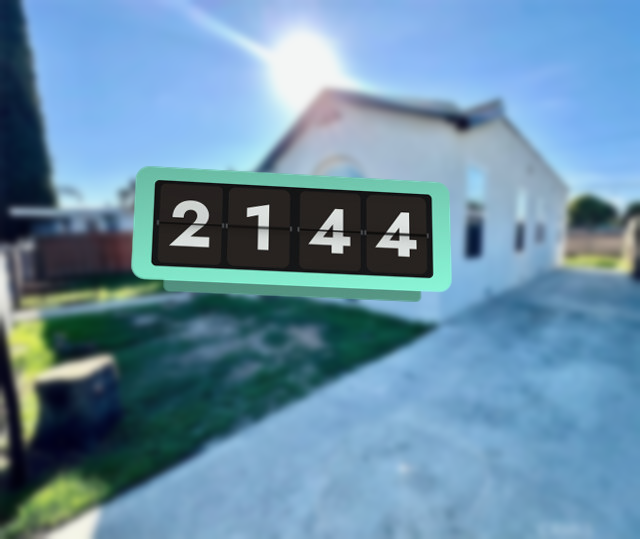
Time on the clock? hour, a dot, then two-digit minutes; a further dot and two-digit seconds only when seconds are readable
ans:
21.44
